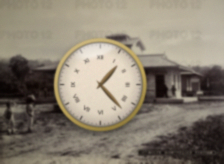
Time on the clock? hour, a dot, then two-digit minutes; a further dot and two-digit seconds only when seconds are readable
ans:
1.23
